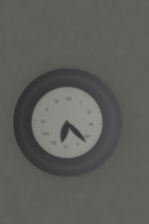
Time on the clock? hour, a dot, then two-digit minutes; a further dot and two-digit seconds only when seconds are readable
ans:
6.22
